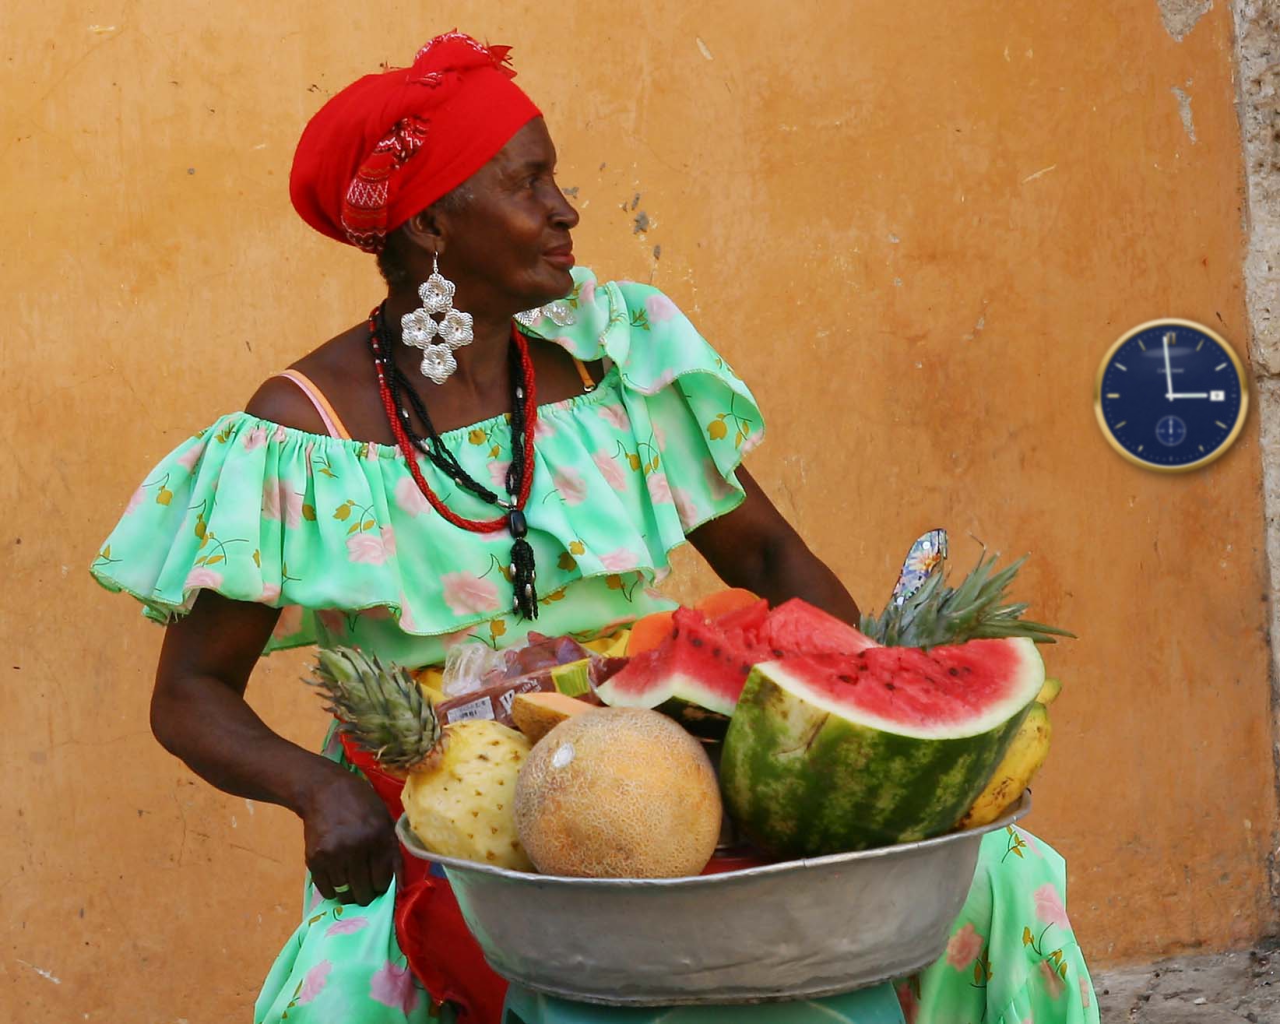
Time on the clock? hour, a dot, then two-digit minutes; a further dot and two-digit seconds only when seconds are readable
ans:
2.59
